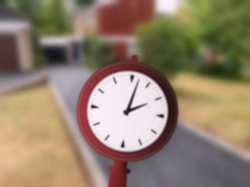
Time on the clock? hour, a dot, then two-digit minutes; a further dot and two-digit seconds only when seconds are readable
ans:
2.02
